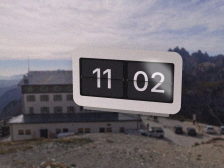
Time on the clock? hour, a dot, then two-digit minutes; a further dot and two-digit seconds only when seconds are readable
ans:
11.02
